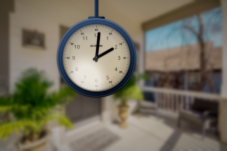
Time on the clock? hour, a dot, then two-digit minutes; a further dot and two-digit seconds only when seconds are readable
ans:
2.01
